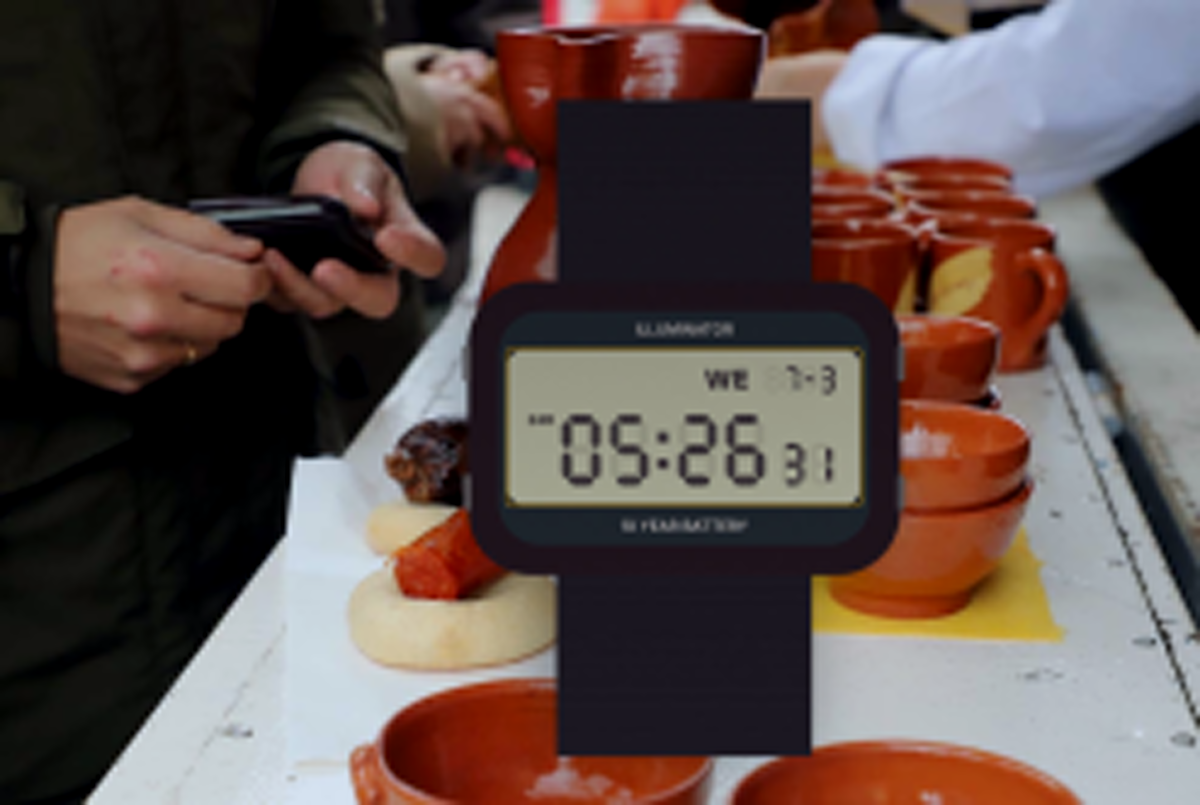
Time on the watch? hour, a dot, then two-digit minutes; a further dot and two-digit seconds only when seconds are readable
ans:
5.26.31
